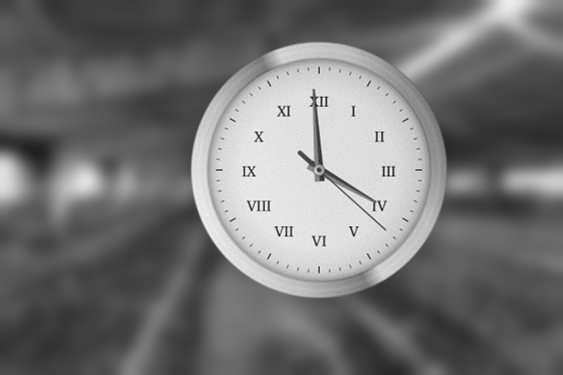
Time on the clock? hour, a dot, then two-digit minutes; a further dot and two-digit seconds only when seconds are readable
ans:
3.59.22
